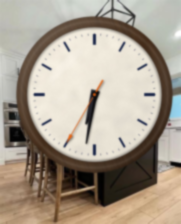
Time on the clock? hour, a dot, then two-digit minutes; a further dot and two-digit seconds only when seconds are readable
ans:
6.31.35
